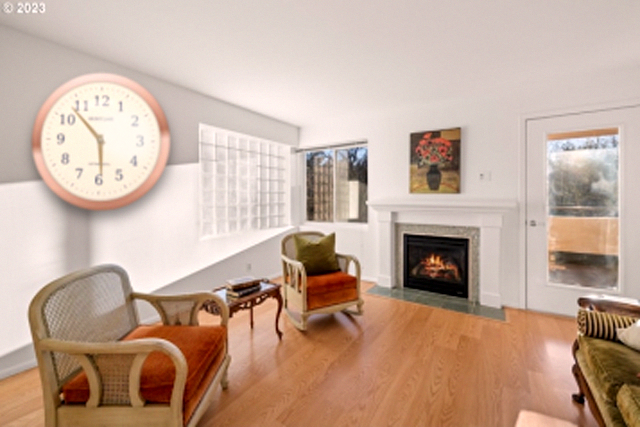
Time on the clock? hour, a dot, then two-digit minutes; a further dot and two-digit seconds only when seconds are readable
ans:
5.53
